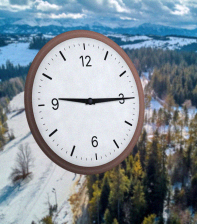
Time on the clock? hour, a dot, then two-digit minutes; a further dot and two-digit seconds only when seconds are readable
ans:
9.15
